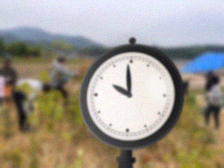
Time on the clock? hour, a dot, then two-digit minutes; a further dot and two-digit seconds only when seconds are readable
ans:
9.59
